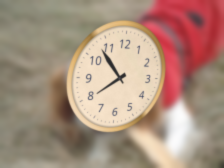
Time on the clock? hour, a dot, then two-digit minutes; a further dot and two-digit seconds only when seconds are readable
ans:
7.53
